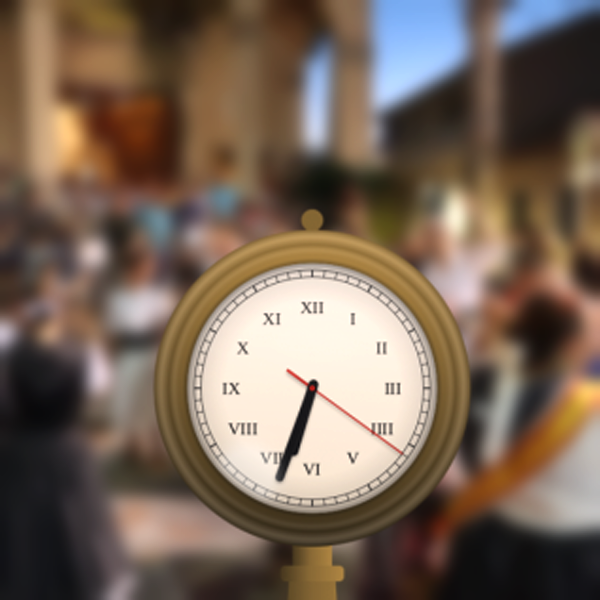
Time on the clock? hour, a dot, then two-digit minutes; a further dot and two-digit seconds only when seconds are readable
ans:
6.33.21
